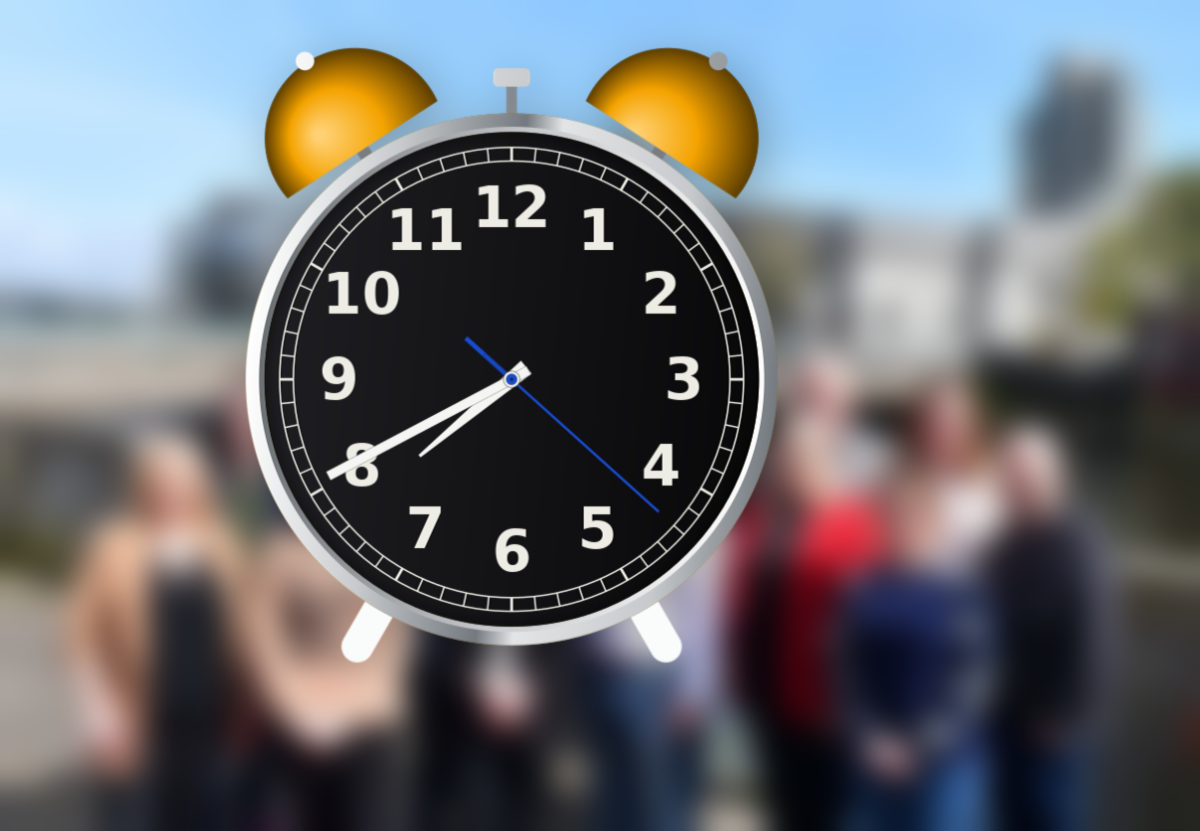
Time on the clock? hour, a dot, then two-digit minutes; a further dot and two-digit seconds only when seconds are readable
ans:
7.40.22
